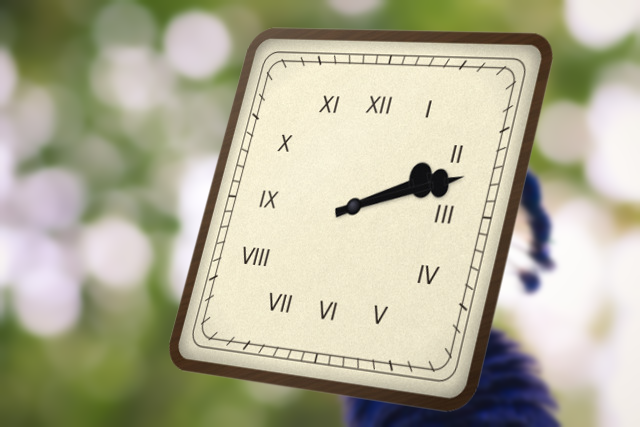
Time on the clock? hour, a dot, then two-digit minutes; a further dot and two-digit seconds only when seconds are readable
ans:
2.12
